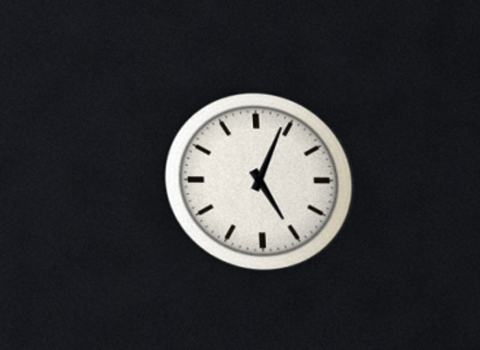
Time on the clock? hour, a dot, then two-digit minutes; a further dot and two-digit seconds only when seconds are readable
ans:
5.04
